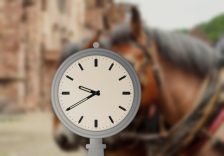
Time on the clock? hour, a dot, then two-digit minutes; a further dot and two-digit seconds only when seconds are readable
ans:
9.40
